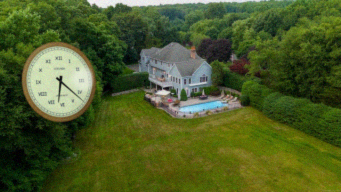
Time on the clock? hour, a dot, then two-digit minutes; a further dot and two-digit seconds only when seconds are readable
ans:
6.22
